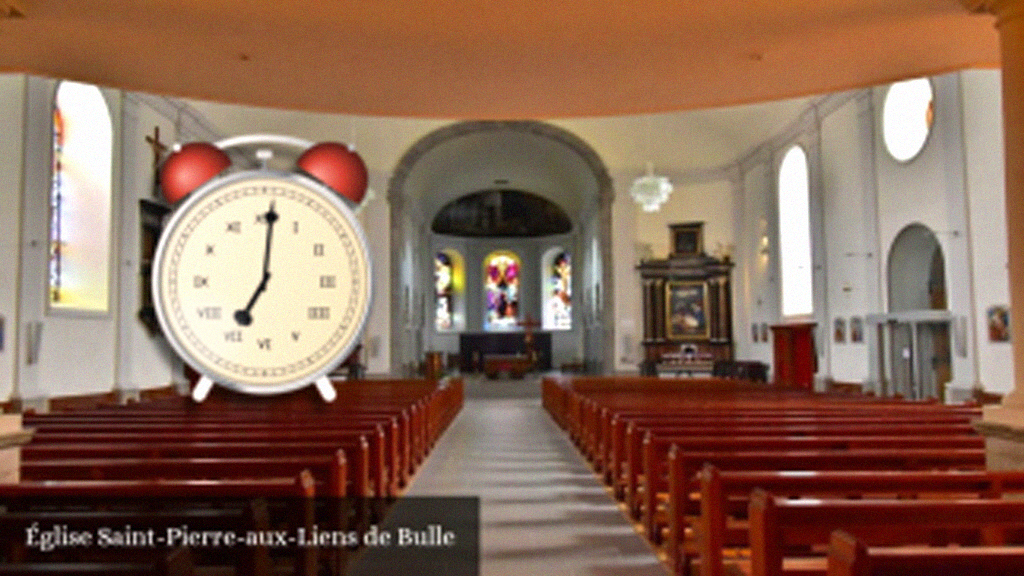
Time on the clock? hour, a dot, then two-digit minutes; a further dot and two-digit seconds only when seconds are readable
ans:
7.01
